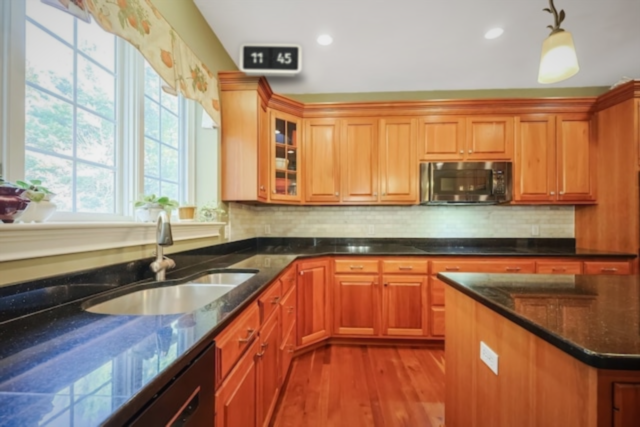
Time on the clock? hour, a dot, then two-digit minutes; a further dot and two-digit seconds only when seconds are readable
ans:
11.45
